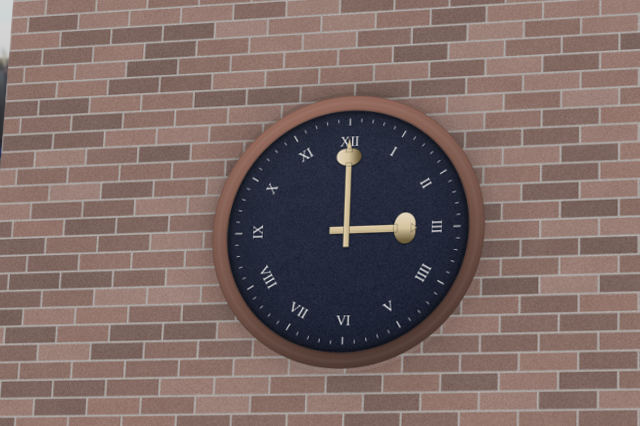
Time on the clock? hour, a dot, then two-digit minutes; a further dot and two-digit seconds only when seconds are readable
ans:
3.00
